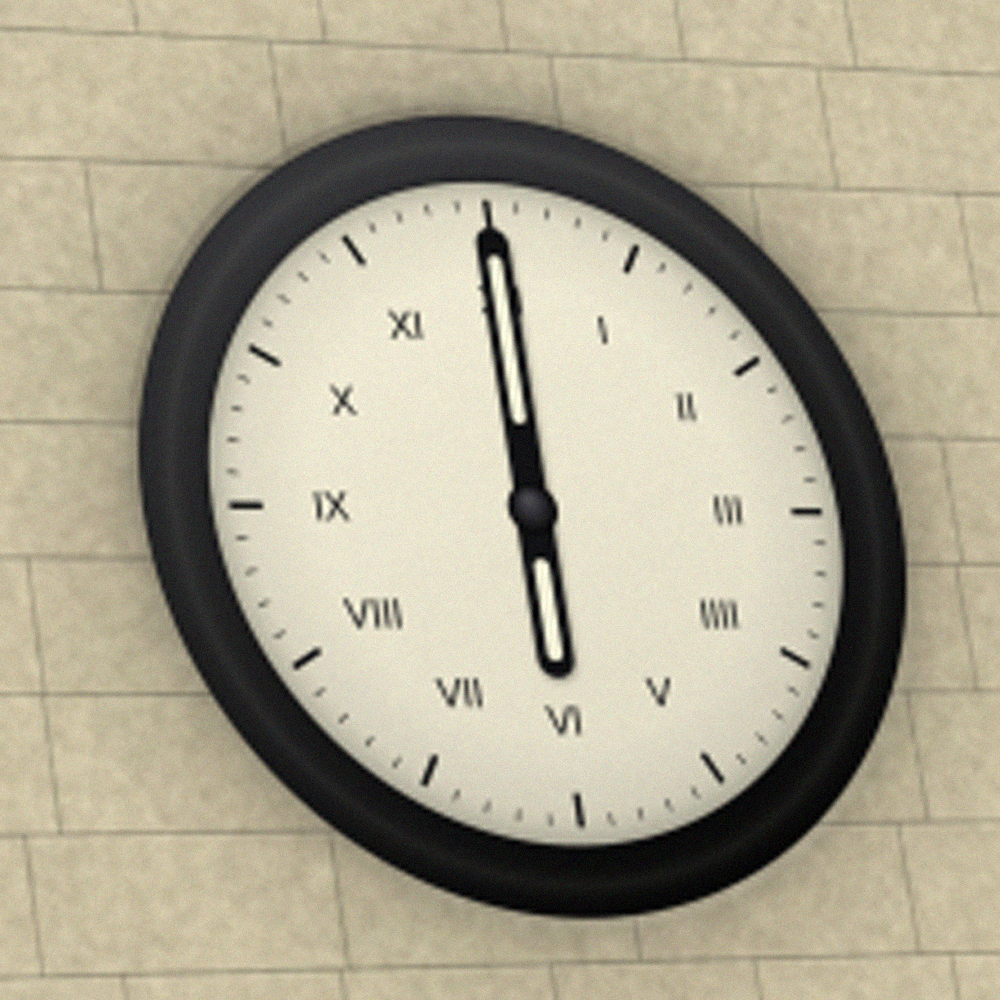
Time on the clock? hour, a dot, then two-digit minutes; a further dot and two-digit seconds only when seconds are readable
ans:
6.00
